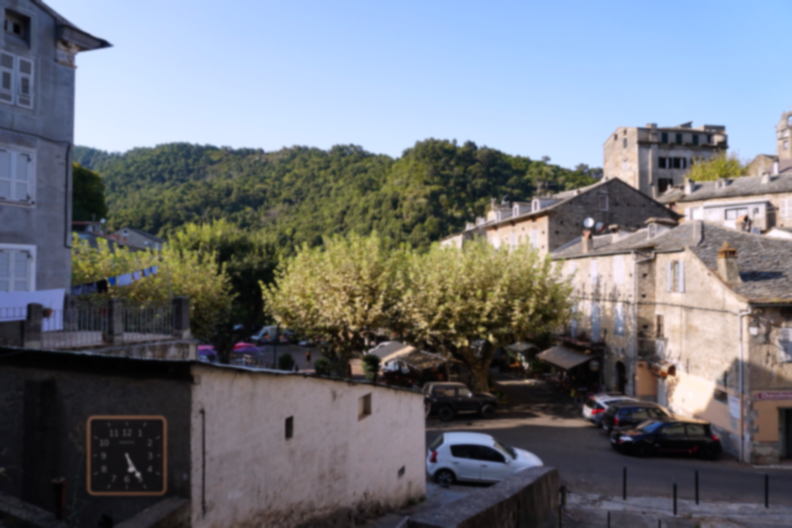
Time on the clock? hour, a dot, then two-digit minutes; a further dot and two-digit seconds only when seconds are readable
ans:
5.25
